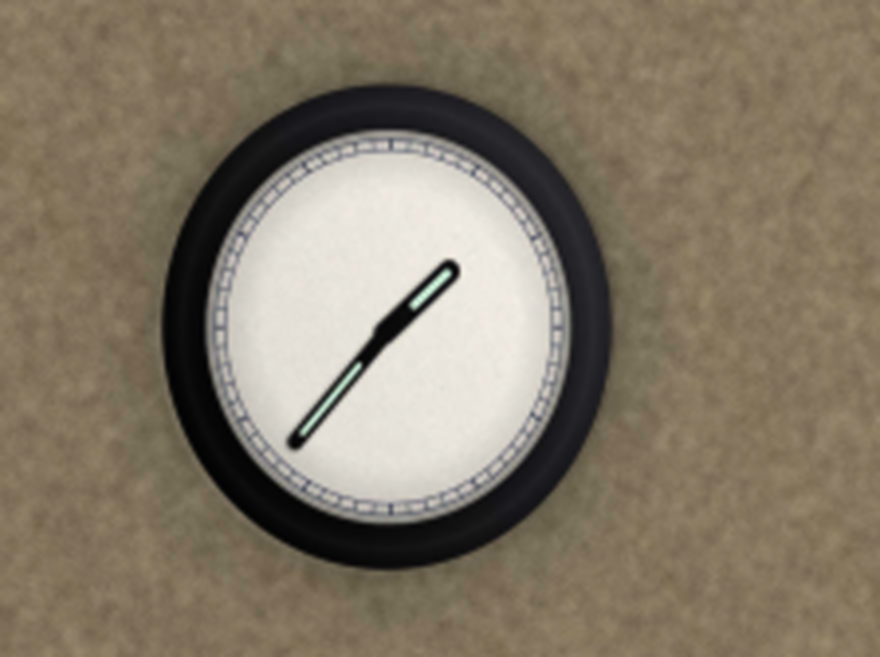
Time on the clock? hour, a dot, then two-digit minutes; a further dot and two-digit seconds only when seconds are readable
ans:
1.37
